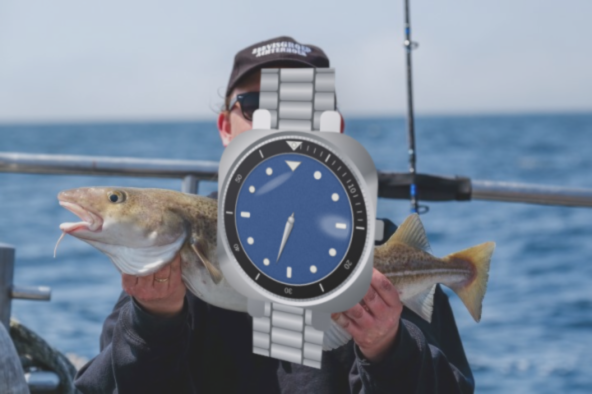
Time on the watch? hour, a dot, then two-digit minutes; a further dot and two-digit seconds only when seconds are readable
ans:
6.33
